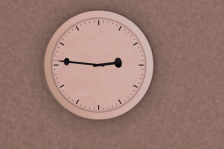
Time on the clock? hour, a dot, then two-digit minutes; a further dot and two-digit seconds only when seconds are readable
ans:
2.46
